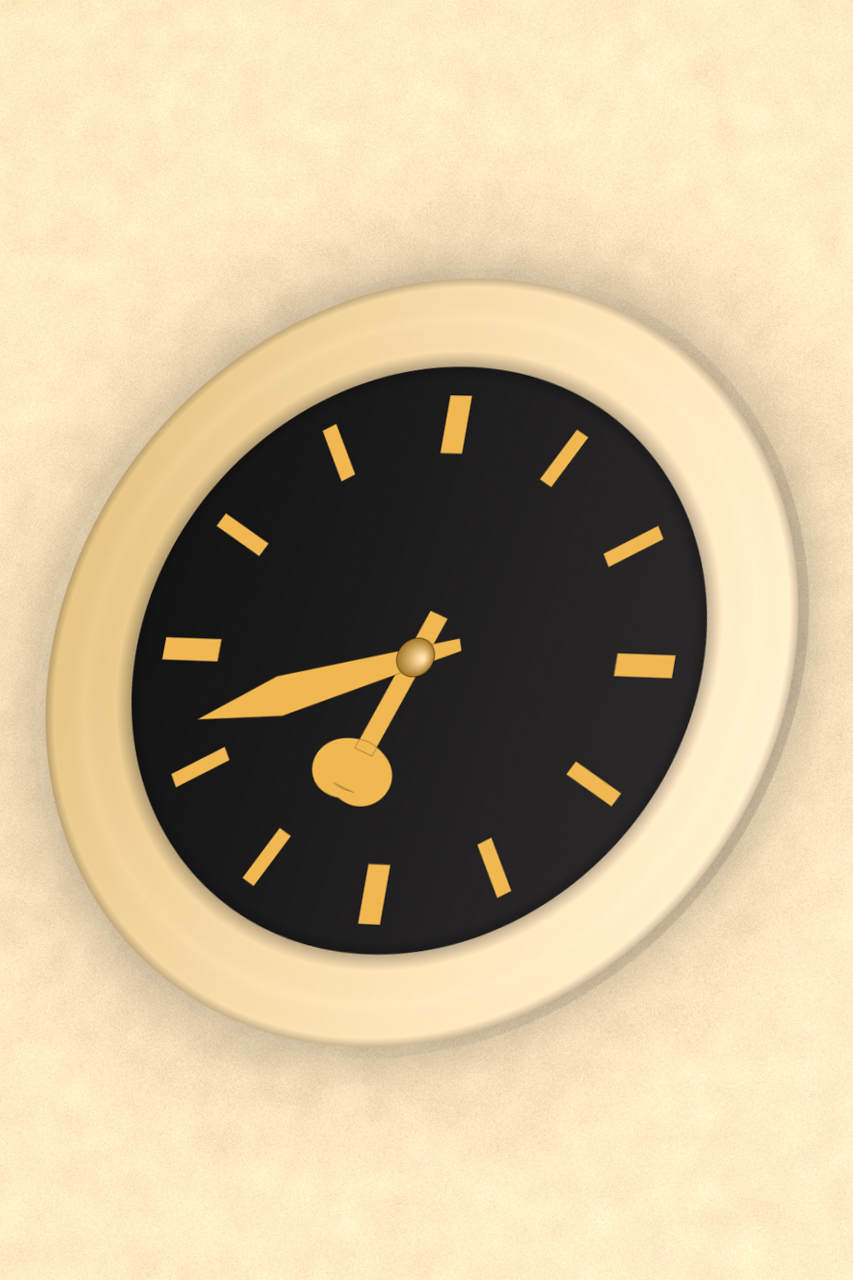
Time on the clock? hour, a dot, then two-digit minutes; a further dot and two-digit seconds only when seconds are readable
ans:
6.42
